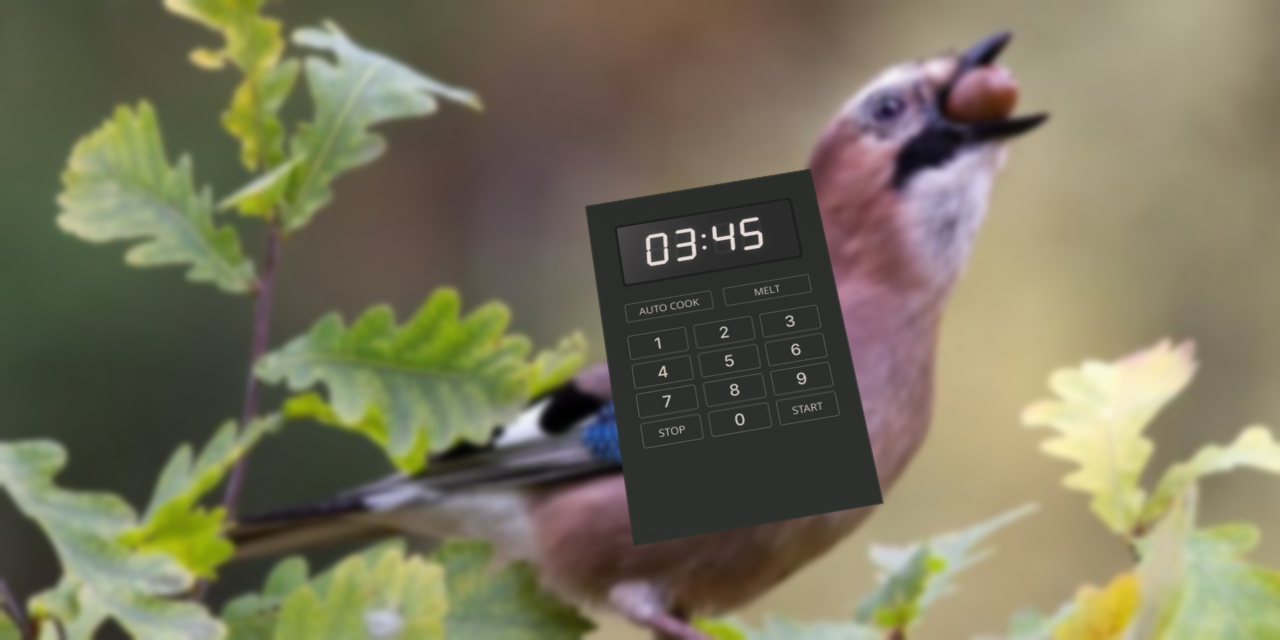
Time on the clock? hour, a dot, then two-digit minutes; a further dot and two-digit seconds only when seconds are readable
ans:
3.45
